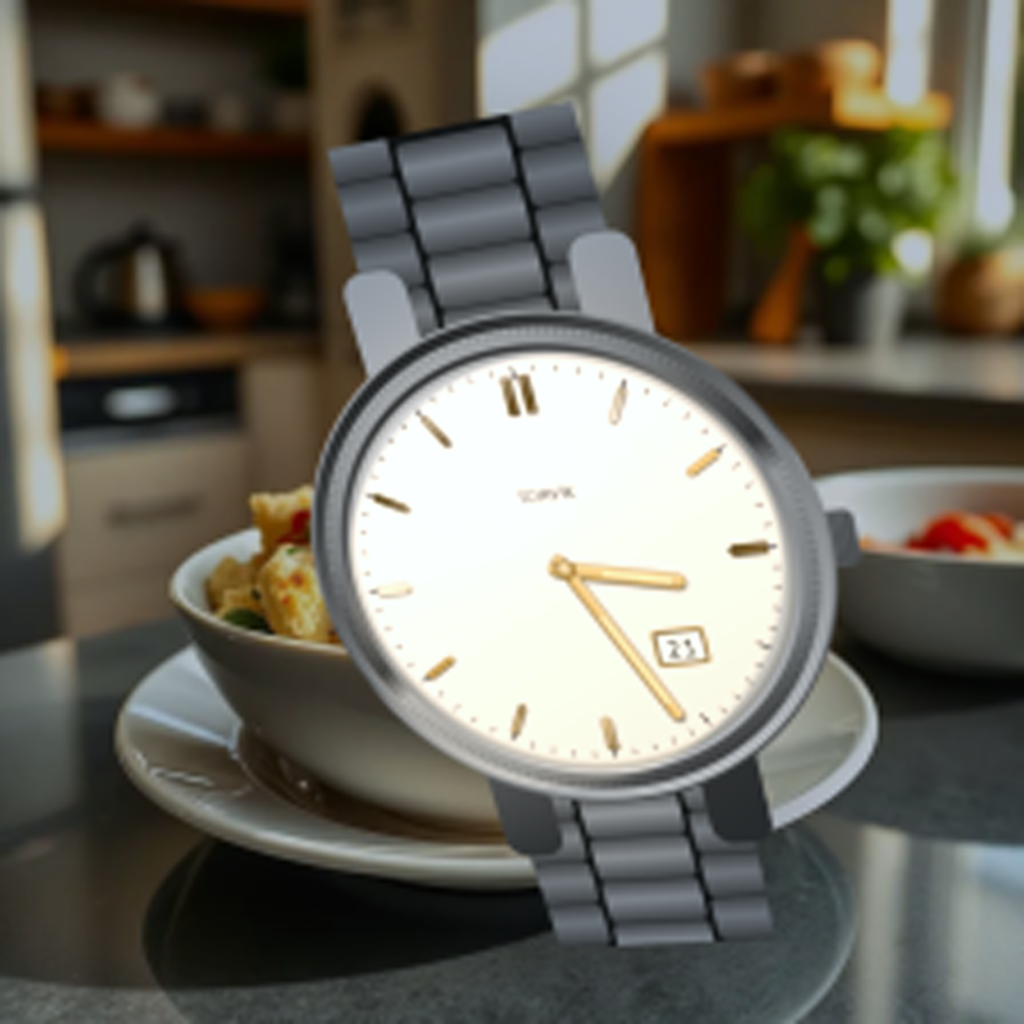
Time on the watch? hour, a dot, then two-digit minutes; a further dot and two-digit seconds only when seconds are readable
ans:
3.26
